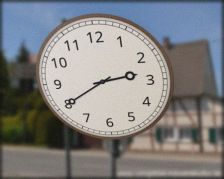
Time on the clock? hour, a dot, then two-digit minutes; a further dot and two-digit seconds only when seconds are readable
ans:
2.40
